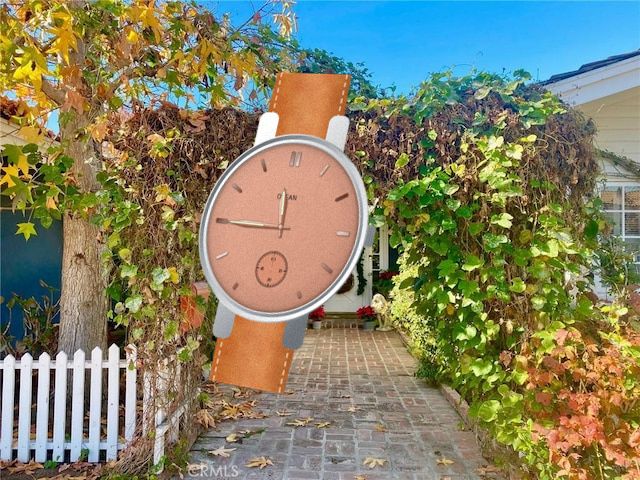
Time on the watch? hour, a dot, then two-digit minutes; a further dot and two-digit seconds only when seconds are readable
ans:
11.45
